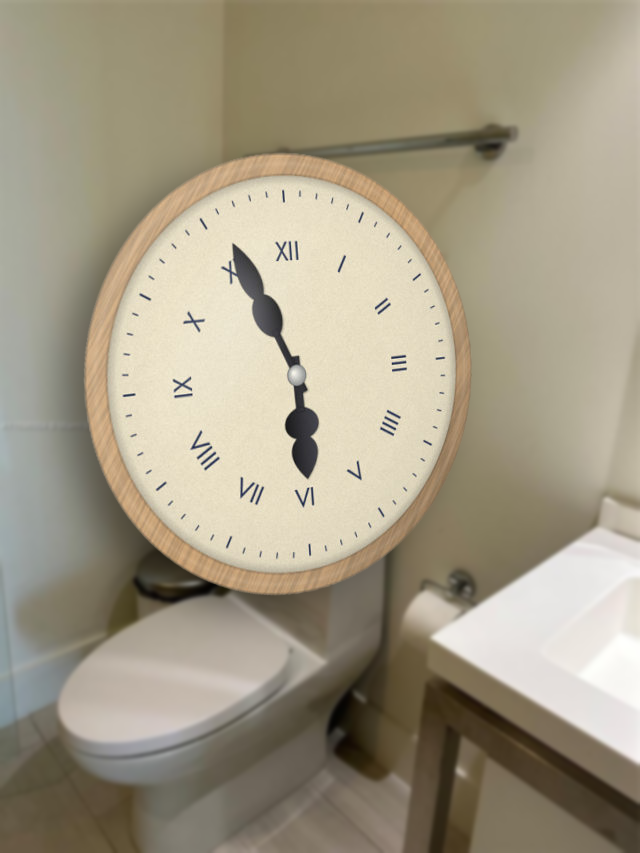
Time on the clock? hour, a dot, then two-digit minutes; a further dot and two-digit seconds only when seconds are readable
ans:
5.56
